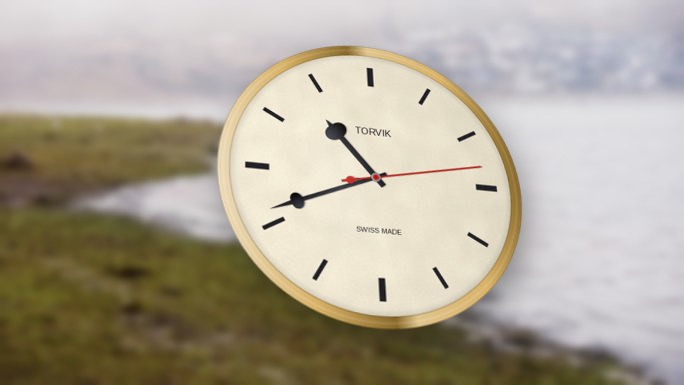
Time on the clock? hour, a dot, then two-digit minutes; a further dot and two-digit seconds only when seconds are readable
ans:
10.41.13
